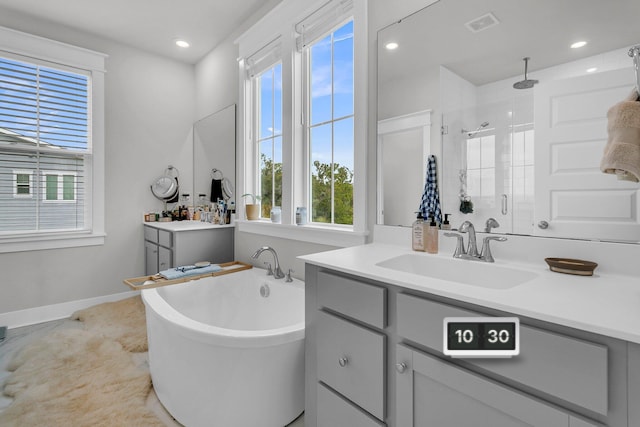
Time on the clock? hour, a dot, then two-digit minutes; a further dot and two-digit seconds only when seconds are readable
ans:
10.30
